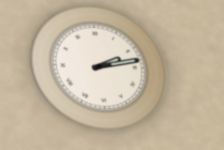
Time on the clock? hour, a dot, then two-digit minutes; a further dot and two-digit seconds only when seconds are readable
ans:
2.13
